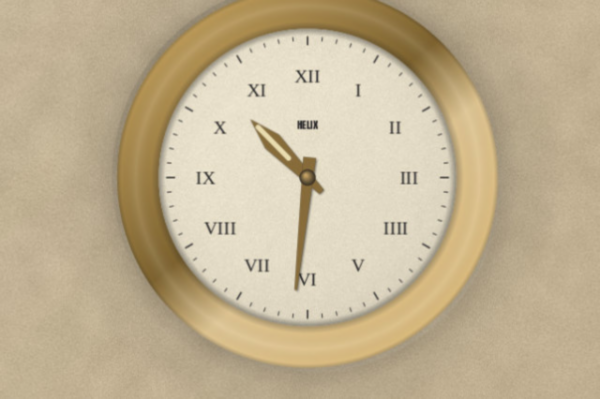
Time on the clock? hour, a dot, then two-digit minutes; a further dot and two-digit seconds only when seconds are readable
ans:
10.31
